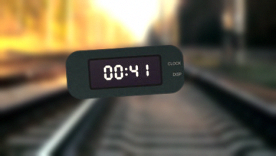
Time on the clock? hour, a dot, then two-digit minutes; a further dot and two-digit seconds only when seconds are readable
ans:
0.41
